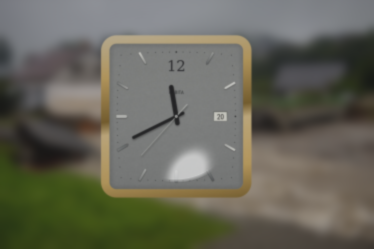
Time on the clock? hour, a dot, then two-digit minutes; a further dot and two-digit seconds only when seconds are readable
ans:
11.40.37
